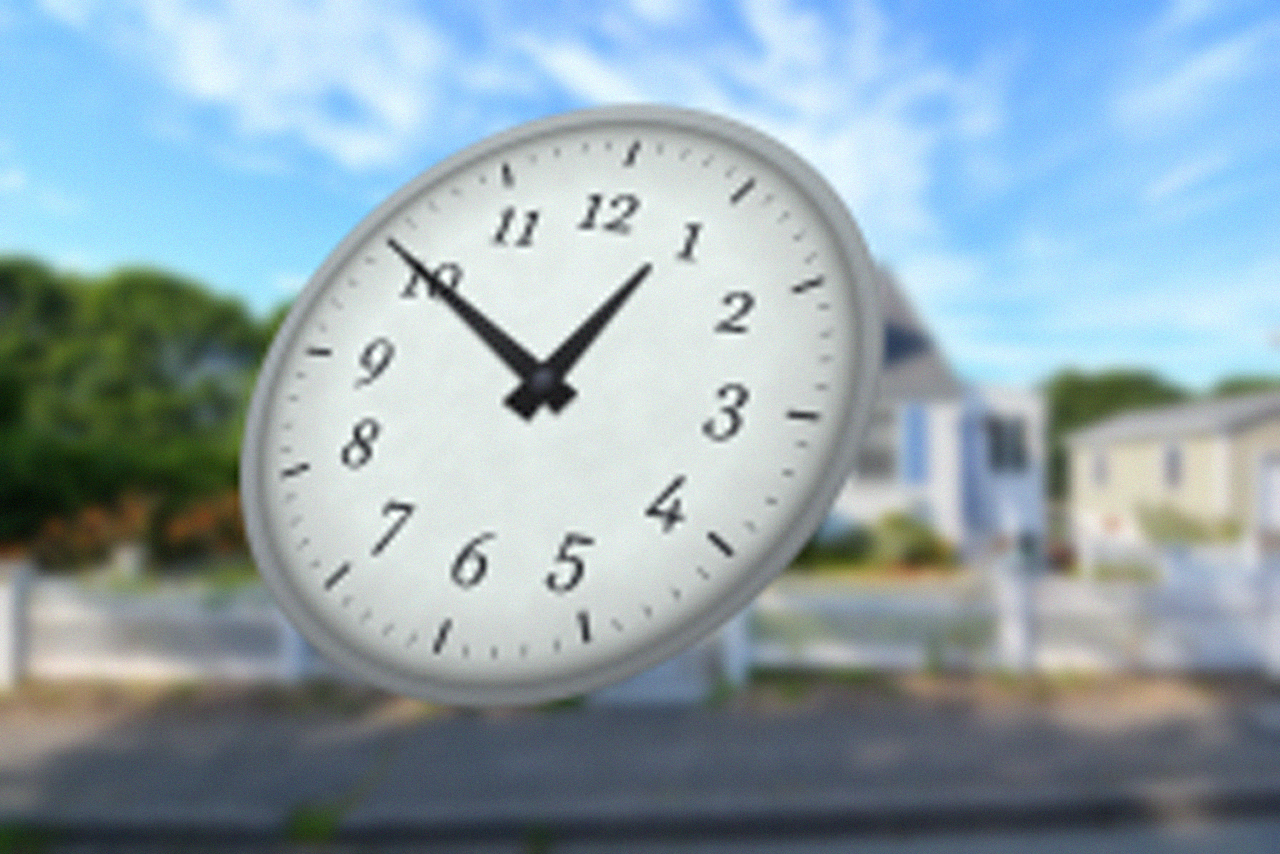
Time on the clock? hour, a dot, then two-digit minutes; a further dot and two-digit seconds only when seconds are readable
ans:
12.50
